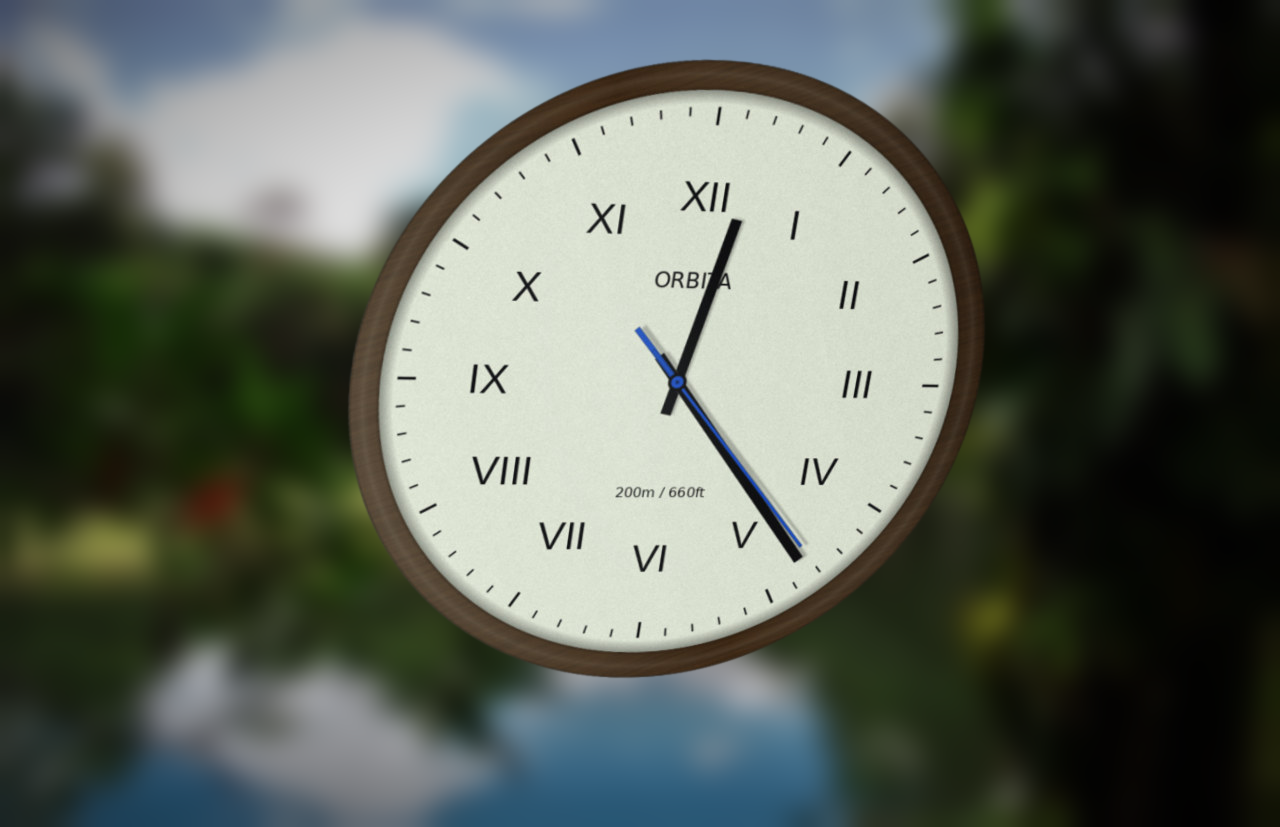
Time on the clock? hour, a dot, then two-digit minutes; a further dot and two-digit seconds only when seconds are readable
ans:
12.23.23
